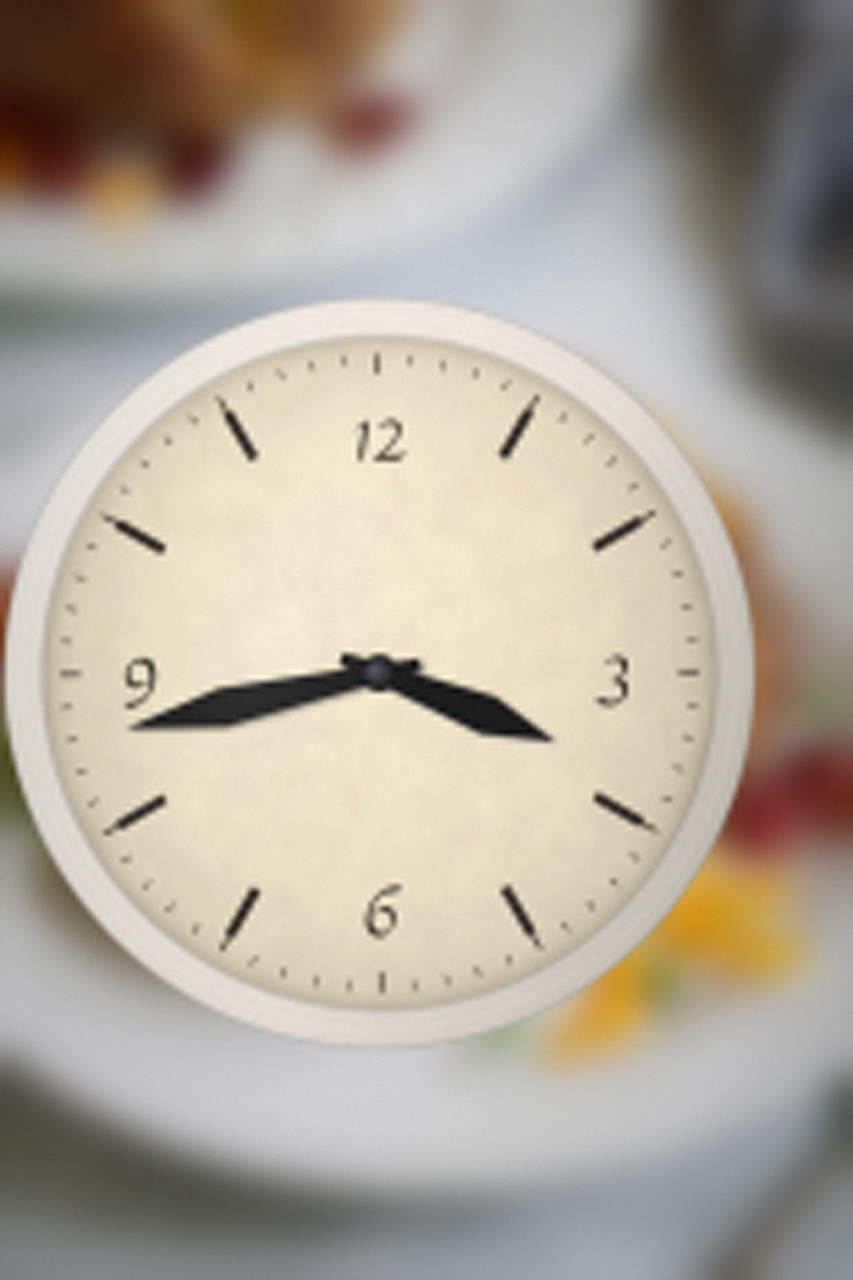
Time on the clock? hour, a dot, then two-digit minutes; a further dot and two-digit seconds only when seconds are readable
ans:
3.43
